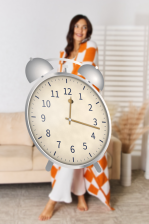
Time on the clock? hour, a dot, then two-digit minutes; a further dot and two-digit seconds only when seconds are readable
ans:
12.17
